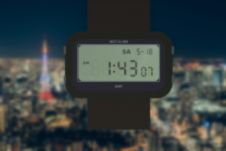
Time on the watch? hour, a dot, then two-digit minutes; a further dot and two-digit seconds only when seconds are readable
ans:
1.43.07
